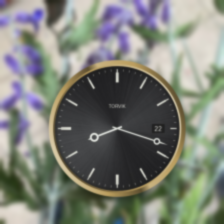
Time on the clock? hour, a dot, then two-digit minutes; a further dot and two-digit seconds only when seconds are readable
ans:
8.18
